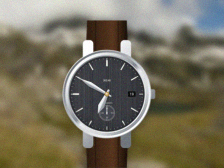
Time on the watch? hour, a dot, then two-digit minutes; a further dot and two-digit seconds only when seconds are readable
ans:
6.50
